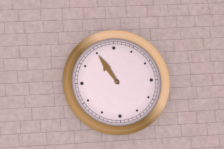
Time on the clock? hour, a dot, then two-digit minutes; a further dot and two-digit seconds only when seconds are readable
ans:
10.55
